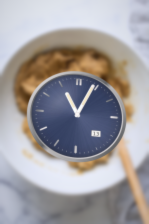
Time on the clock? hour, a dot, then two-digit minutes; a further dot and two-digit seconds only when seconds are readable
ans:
11.04
